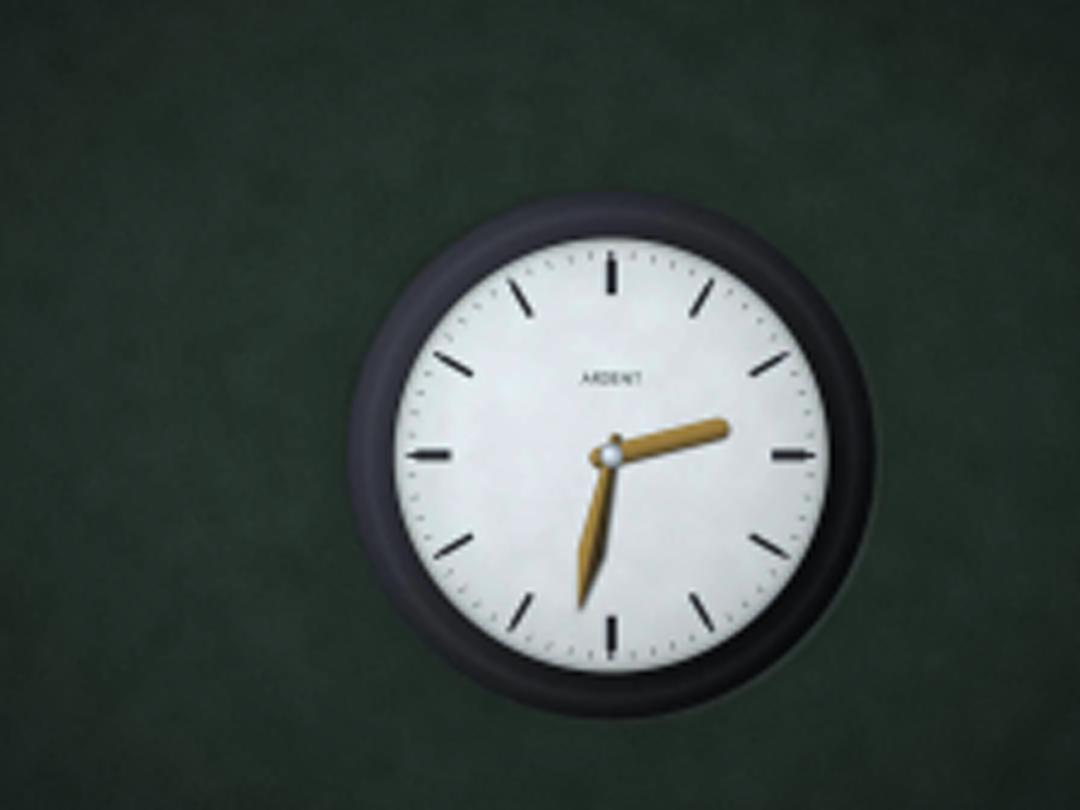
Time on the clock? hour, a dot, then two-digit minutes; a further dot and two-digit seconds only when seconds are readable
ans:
2.32
